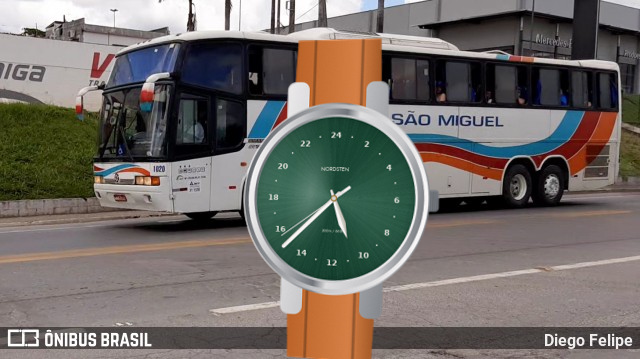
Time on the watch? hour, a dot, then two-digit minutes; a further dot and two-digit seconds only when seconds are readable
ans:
10.37.39
